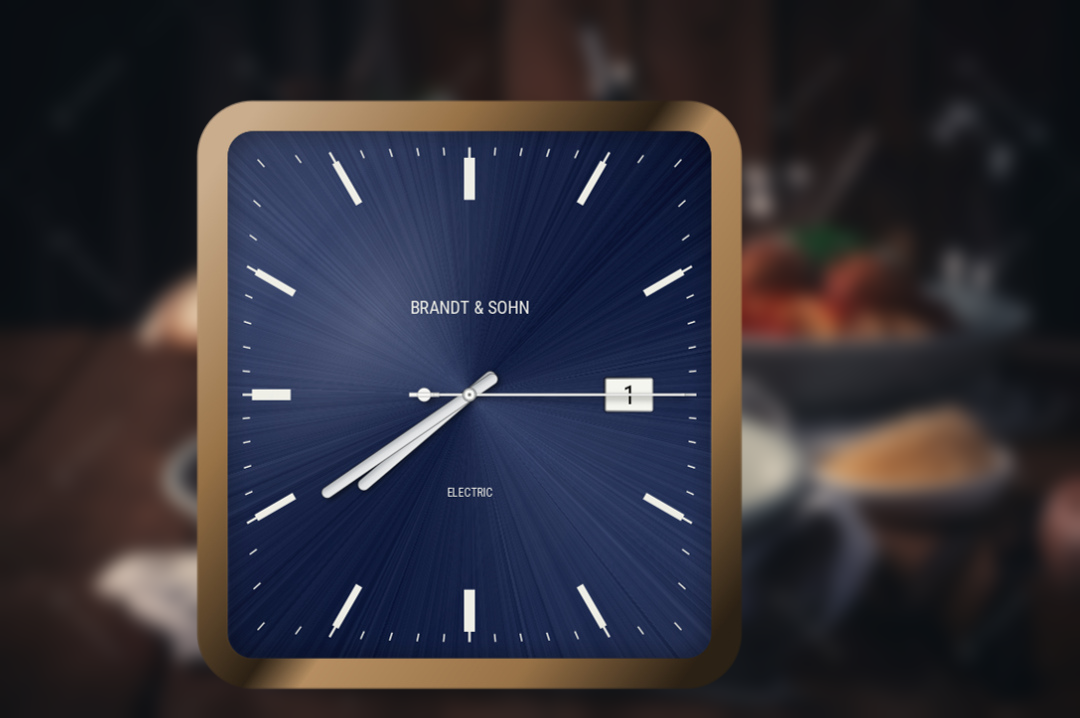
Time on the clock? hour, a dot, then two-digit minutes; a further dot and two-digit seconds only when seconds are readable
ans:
7.39.15
